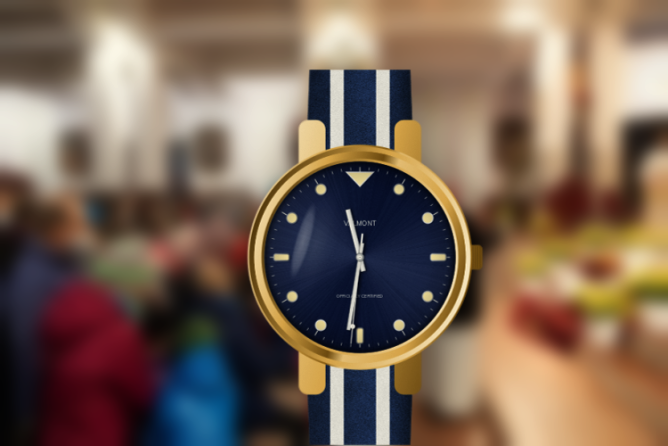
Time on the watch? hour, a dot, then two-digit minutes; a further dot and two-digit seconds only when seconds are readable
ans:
11.31.31
